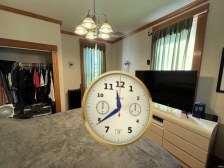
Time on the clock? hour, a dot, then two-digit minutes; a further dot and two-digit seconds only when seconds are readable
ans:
11.39
